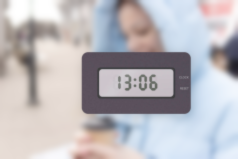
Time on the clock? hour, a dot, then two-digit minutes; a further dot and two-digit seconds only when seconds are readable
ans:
13.06
